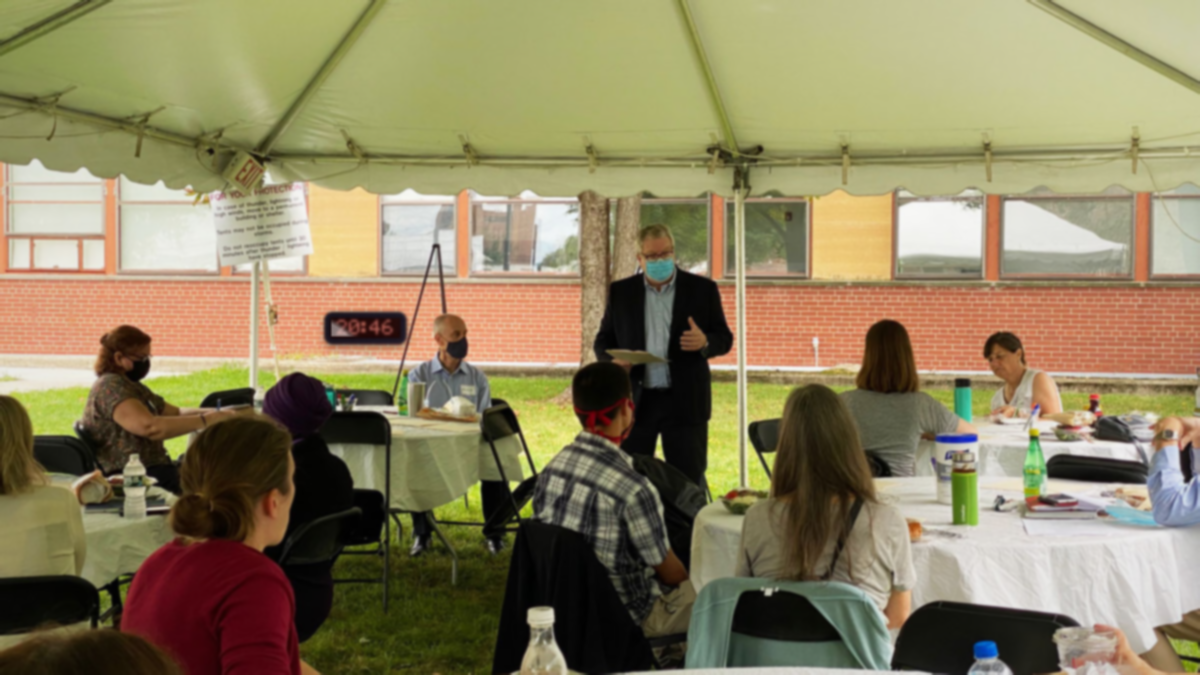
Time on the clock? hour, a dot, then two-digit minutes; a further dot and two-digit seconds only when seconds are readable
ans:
20.46
